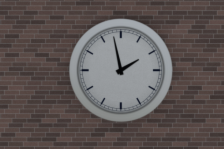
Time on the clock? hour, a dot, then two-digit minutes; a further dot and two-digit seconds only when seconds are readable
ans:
1.58
